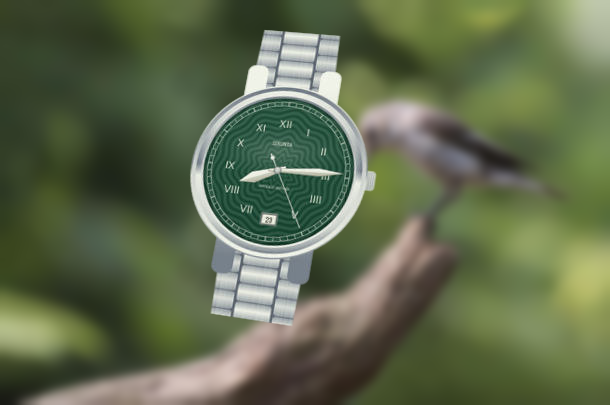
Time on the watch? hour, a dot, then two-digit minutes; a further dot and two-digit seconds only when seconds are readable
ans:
8.14.25
